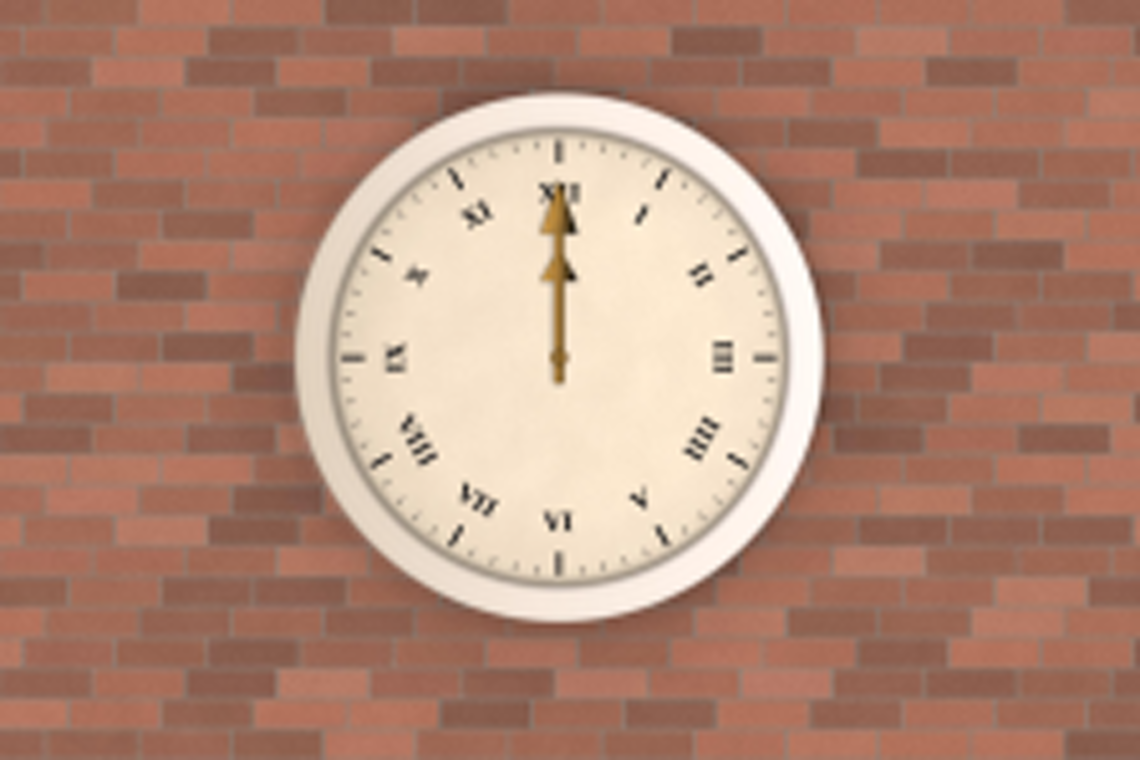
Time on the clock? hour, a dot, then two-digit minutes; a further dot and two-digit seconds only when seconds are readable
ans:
12.00
